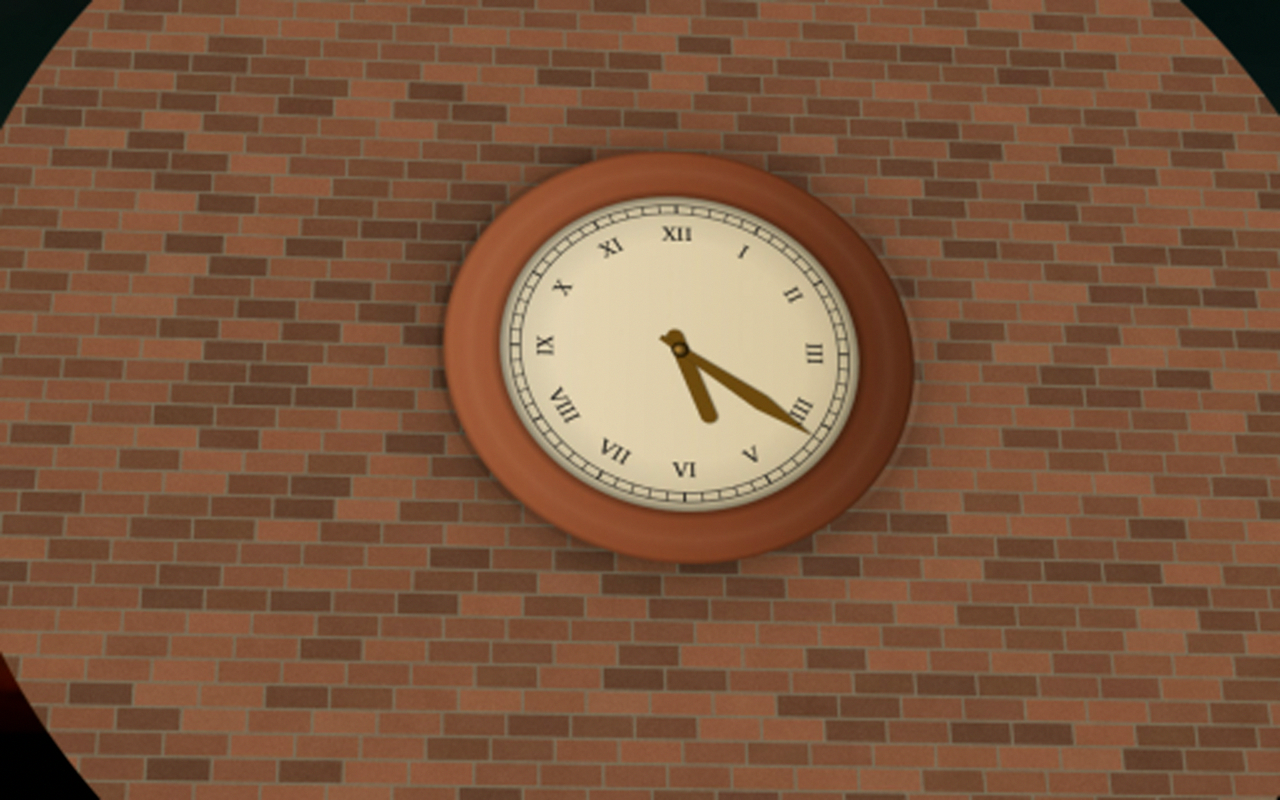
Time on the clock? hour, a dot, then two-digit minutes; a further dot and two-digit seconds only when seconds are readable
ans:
5.21
